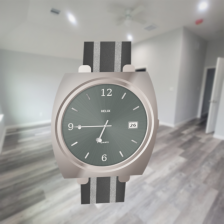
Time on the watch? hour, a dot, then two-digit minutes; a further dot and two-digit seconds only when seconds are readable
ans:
6.45
